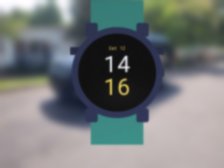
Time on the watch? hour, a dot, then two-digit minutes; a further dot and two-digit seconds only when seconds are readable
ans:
14.16
